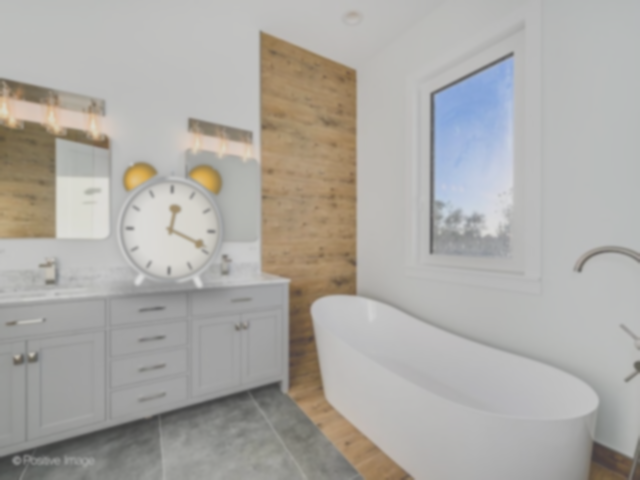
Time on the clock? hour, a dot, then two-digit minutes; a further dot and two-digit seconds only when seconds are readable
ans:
12.19
